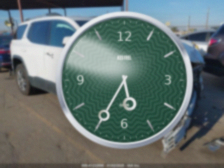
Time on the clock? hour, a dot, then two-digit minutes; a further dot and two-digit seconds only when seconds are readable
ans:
5.35
